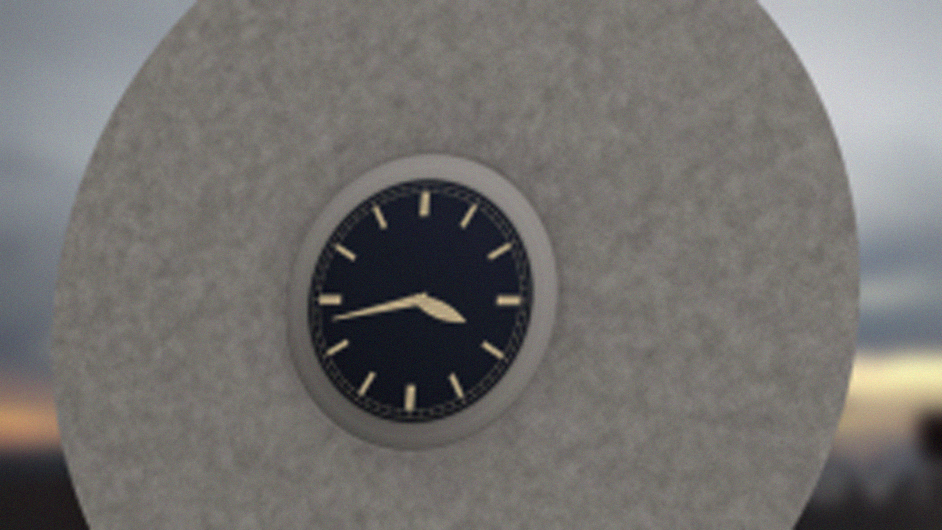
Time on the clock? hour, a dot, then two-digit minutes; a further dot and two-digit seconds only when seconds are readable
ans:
3.43
